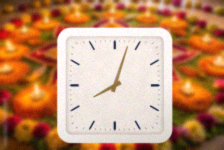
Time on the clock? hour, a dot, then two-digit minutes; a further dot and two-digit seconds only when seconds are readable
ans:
8.03
